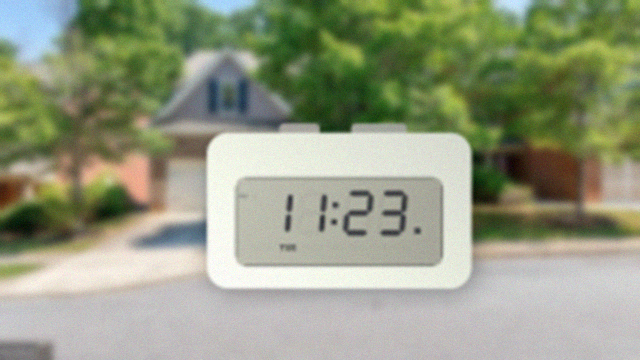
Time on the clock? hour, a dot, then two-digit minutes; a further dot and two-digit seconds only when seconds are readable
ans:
11.23
